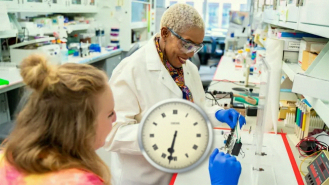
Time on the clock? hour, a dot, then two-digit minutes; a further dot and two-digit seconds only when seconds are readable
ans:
6.32
